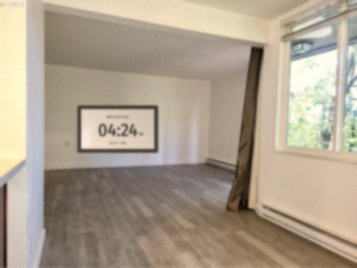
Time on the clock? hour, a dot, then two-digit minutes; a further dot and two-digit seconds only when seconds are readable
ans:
4.24
